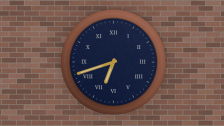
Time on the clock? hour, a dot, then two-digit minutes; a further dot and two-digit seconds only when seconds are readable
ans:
6.42
